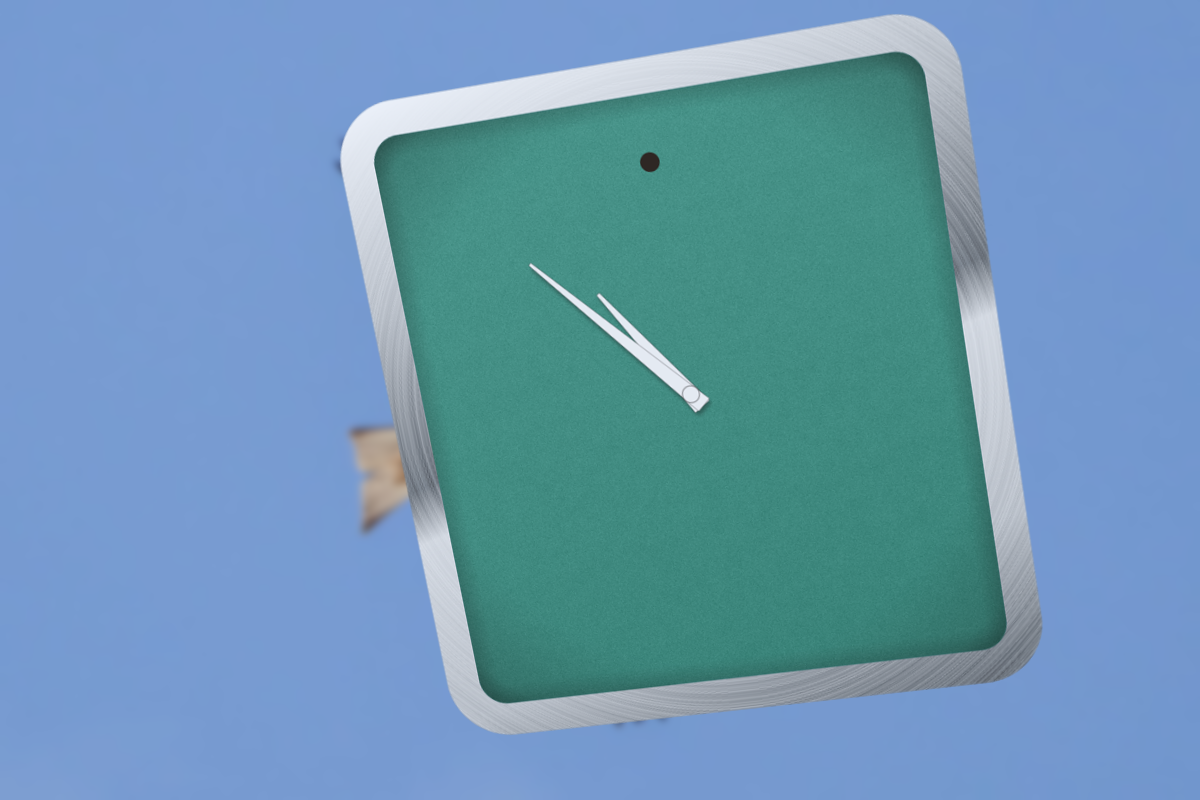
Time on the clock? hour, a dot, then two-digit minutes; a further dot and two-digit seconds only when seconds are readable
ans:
10.53
